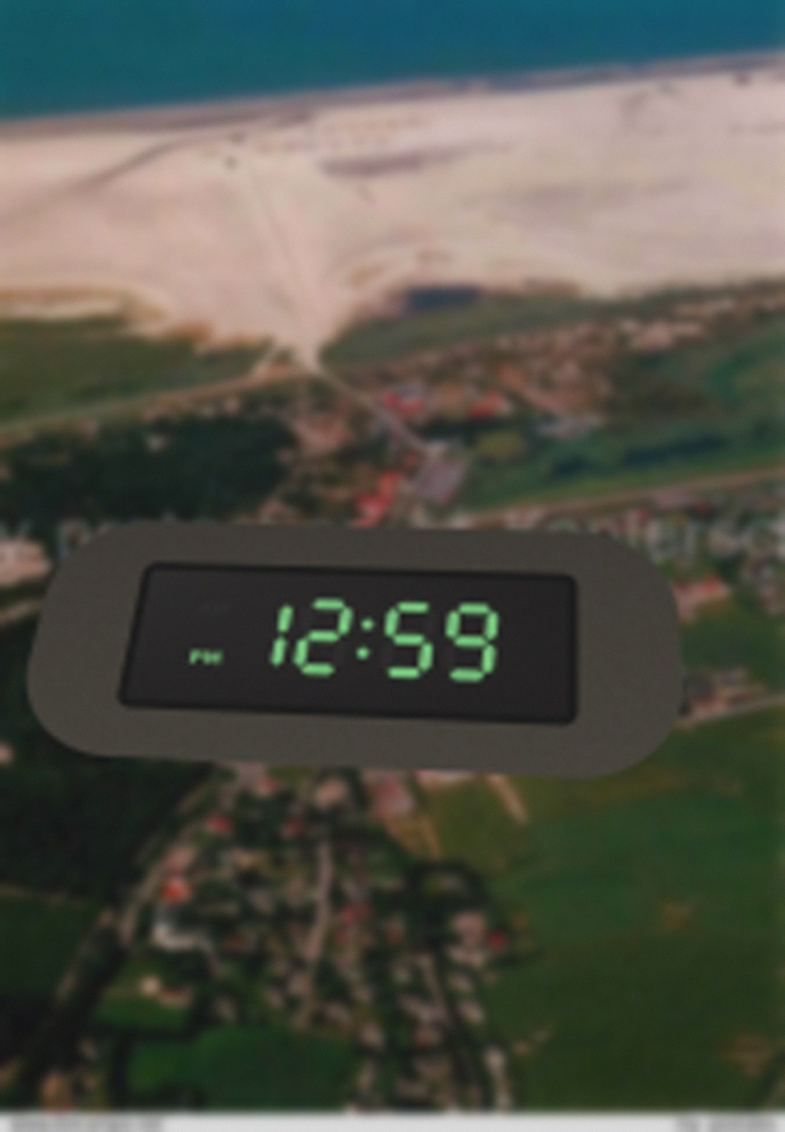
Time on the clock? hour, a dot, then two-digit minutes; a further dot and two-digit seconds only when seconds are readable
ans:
12.59
